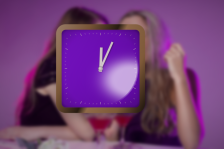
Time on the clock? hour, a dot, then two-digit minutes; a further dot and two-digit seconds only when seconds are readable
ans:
12.04
